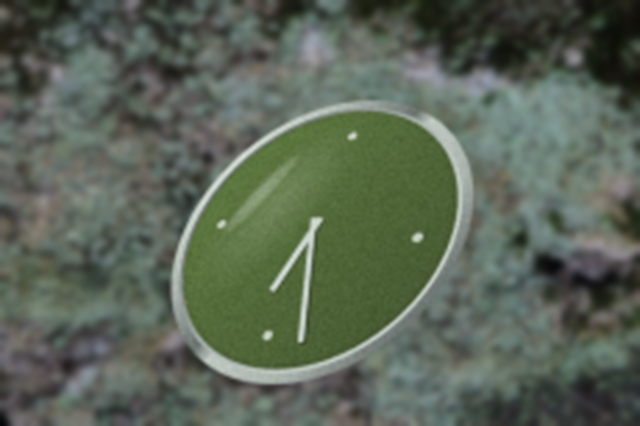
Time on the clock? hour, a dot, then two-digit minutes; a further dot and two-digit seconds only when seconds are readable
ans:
6.27
